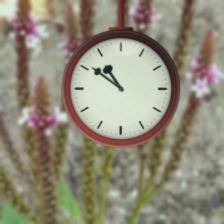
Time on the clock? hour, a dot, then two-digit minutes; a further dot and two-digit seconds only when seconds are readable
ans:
10.51
